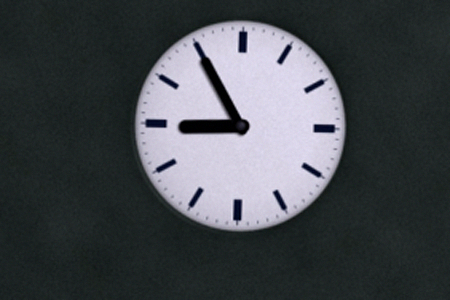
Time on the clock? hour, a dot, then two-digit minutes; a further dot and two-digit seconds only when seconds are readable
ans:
8.55
